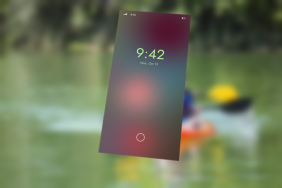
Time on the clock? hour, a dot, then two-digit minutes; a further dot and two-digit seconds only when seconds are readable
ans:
9.42
